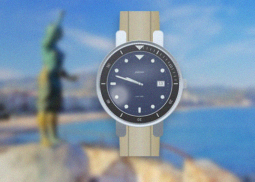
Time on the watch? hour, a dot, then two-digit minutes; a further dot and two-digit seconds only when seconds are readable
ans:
9.48
